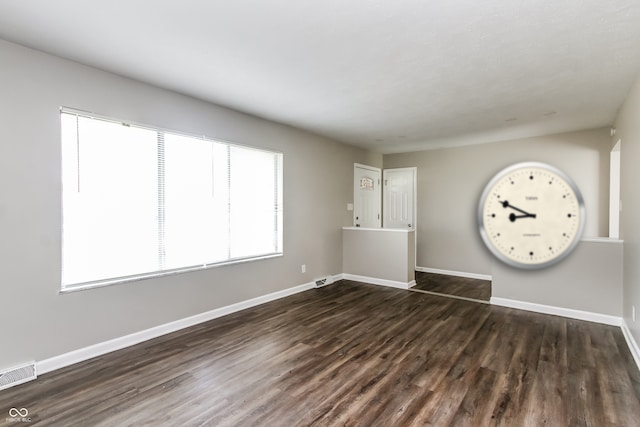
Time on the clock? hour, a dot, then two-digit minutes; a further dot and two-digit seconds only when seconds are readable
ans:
8.49
